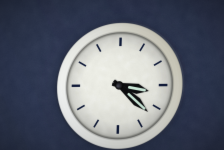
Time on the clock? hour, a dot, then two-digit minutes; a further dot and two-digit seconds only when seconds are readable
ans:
3.22
